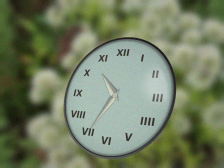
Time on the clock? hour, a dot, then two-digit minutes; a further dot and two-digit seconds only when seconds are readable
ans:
10.35
